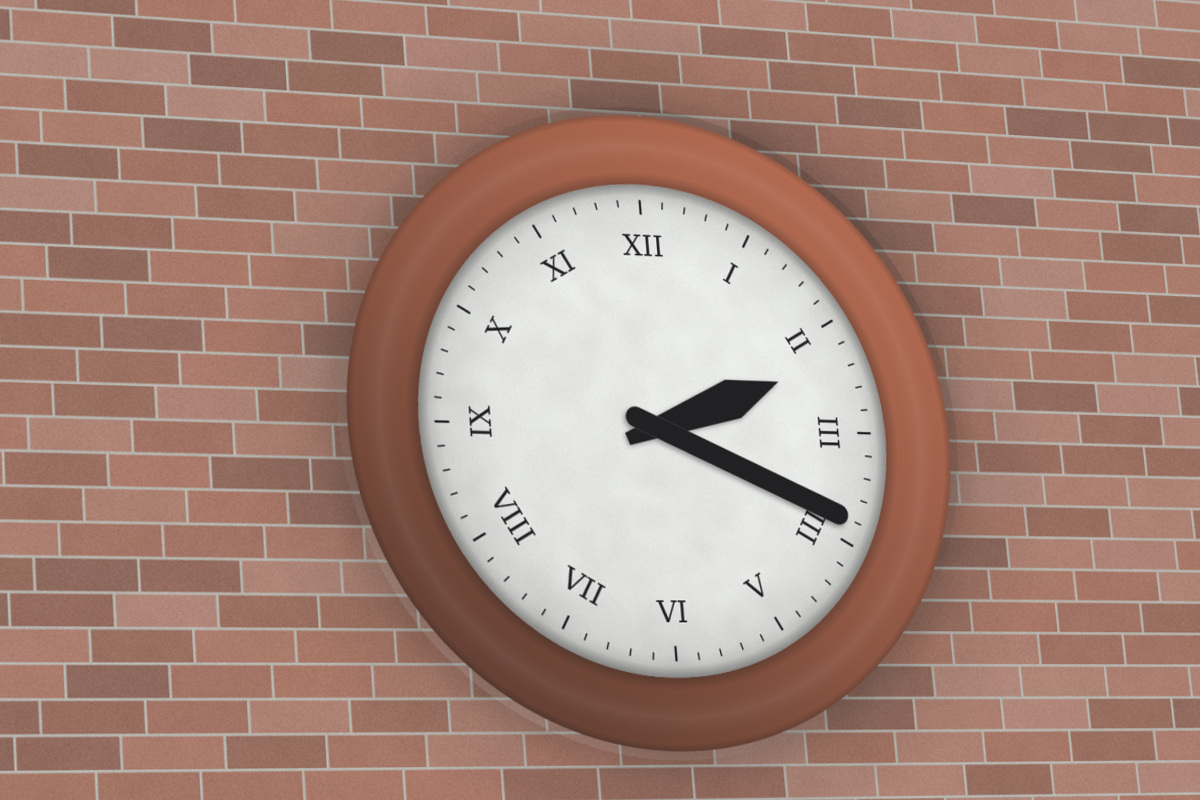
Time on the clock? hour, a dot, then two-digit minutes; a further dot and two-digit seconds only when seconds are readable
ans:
2.19
